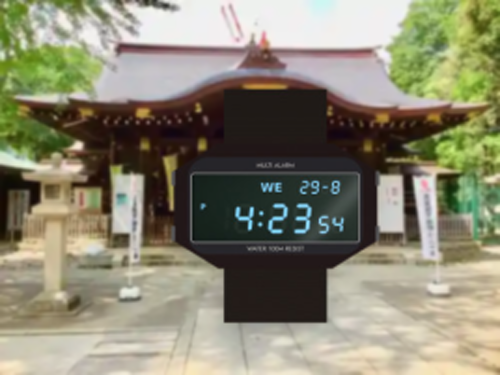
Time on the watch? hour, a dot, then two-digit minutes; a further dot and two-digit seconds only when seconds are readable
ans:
4.23.54
